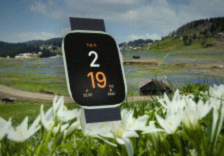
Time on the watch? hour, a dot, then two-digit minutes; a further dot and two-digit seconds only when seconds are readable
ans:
2.19
